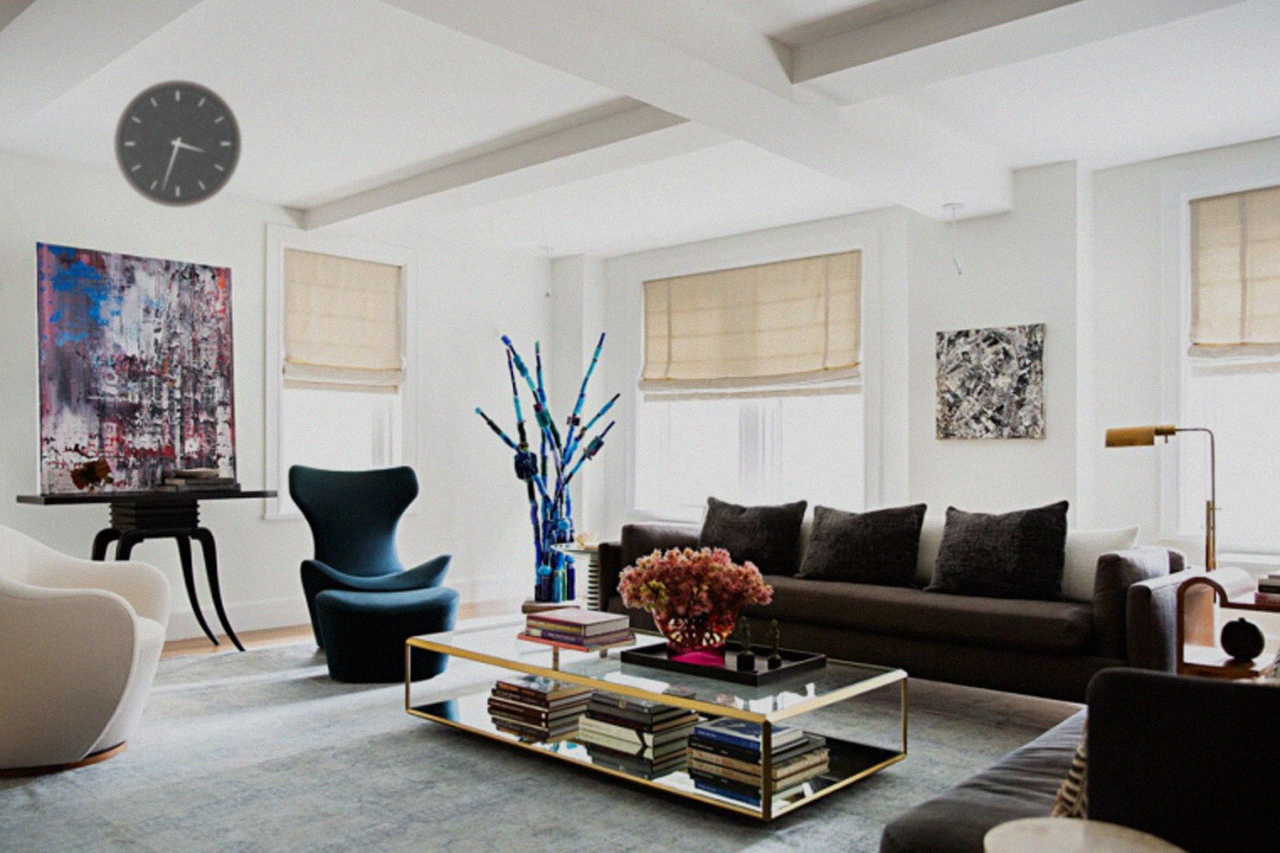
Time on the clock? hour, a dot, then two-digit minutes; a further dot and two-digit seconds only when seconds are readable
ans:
3.33
